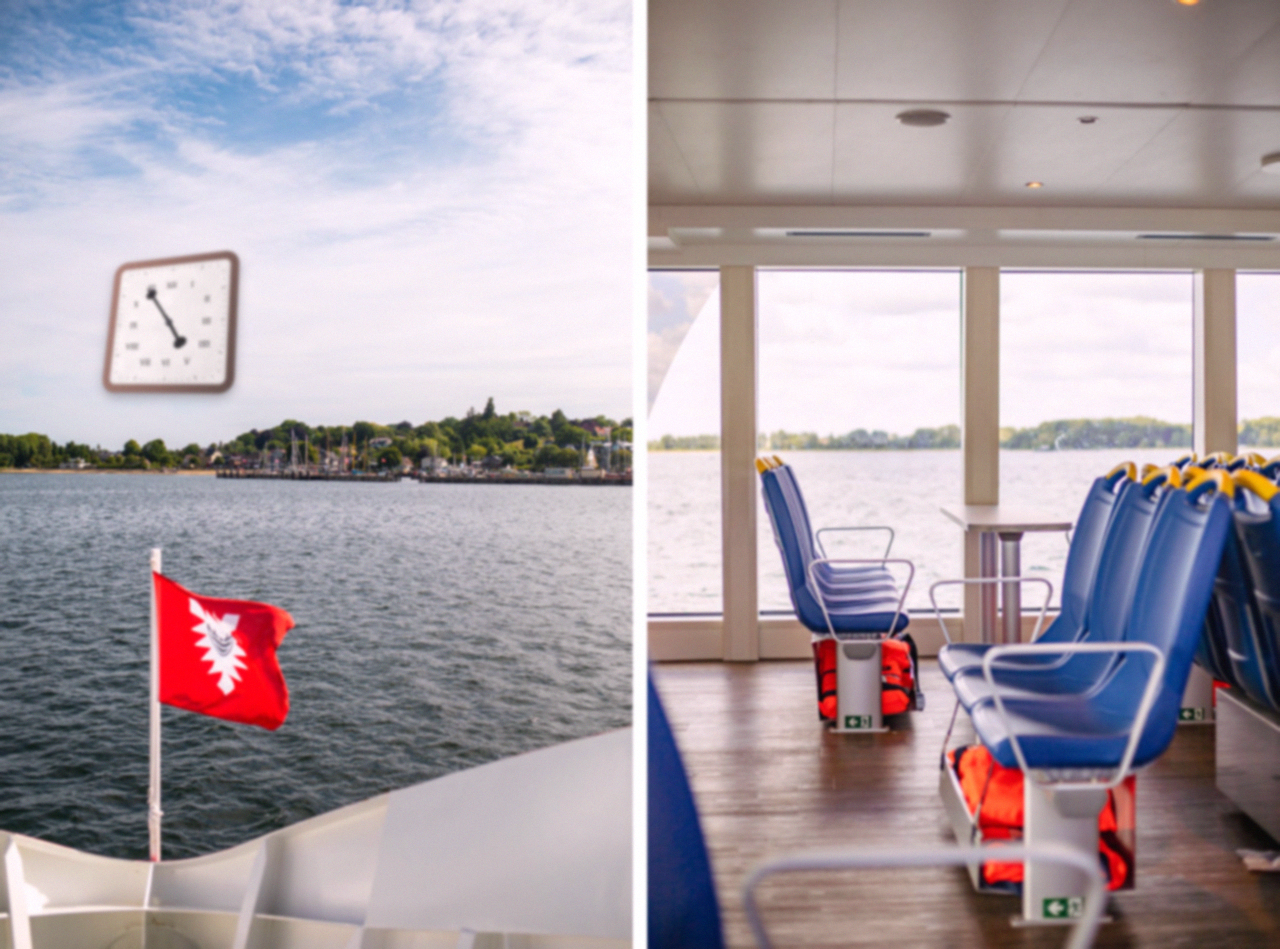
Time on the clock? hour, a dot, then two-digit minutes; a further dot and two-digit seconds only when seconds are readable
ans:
4.54
